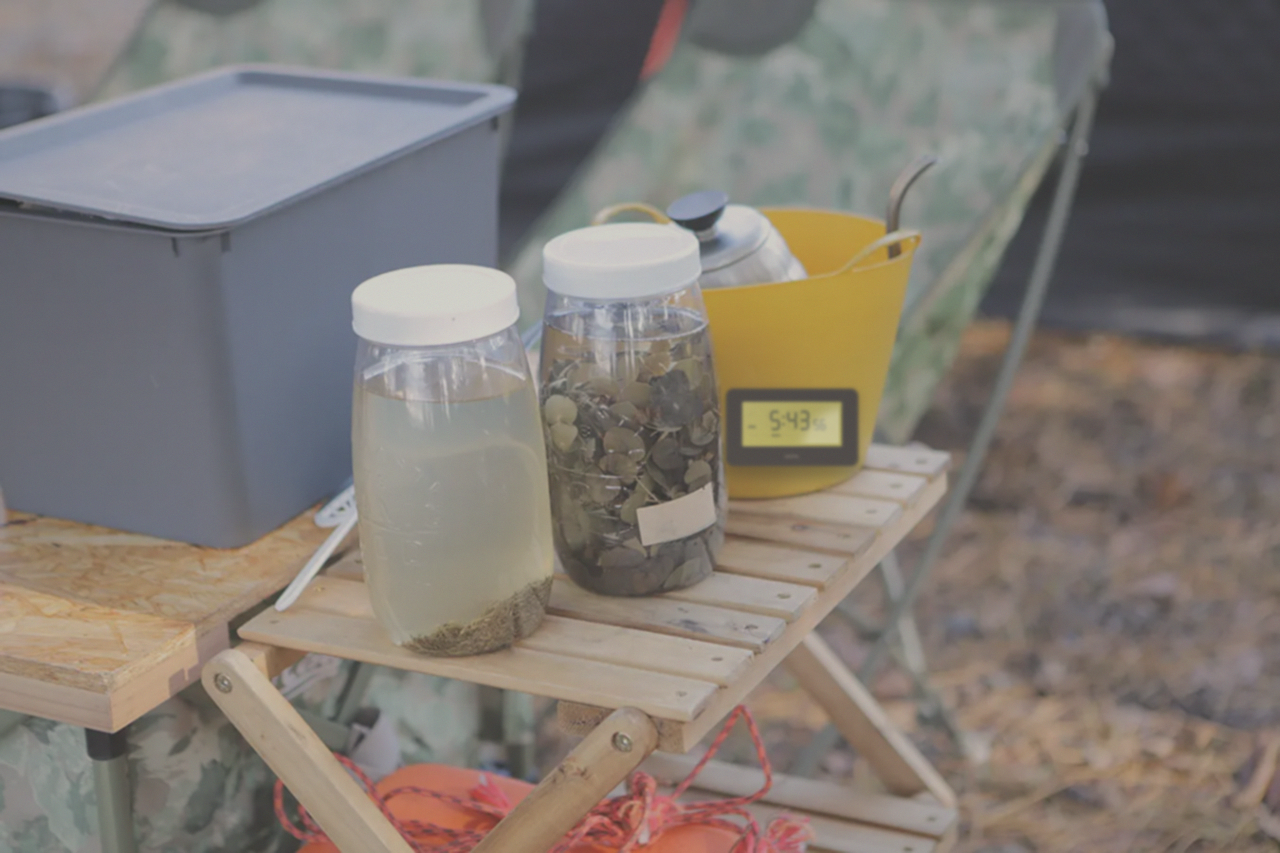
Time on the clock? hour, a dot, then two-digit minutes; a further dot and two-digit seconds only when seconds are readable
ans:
5.43
